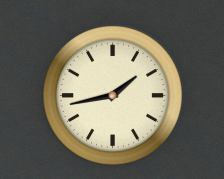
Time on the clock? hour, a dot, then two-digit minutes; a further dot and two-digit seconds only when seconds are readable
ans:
1.43
